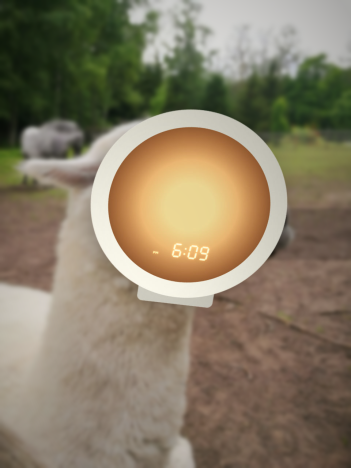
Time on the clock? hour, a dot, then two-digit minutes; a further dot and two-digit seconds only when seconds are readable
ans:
6.09
